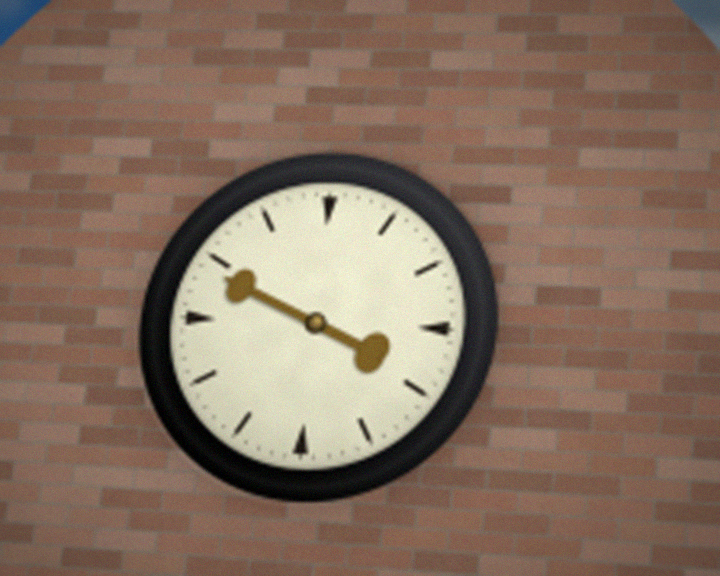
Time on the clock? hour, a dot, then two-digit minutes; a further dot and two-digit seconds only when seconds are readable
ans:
3.49
